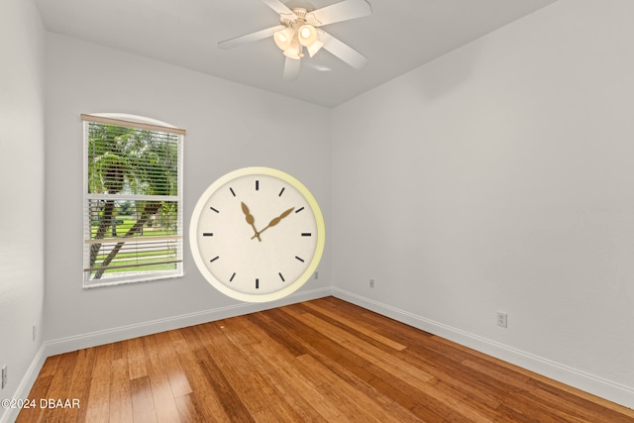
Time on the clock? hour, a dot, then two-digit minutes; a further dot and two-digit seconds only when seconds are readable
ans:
11.09
